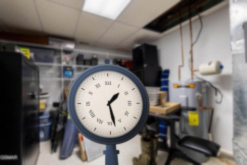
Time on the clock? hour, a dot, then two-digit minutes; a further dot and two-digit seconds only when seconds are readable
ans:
1.28
